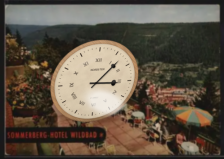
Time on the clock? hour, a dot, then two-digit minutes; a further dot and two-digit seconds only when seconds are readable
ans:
3.07
